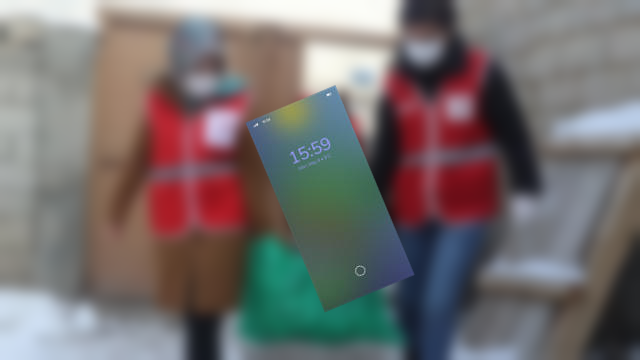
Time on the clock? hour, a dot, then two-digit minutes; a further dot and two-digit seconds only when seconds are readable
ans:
15.59
